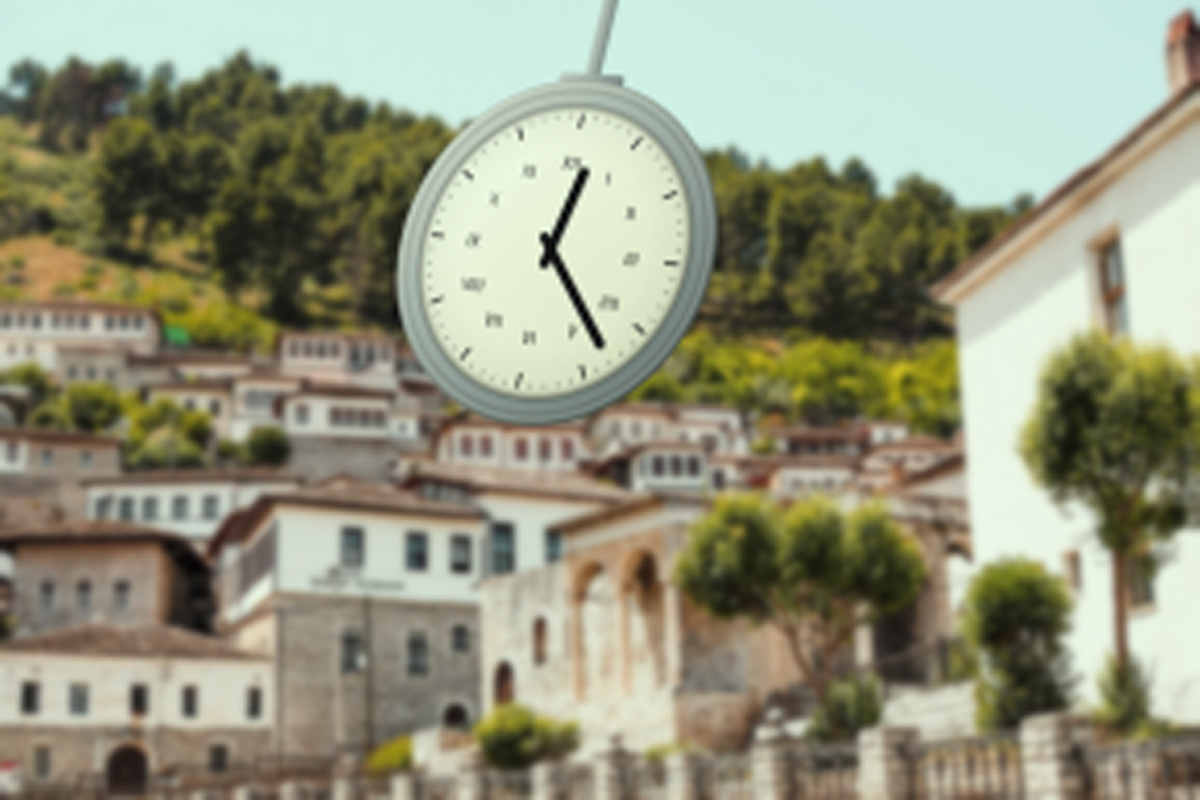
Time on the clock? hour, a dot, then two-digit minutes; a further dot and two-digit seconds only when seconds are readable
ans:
12.23
